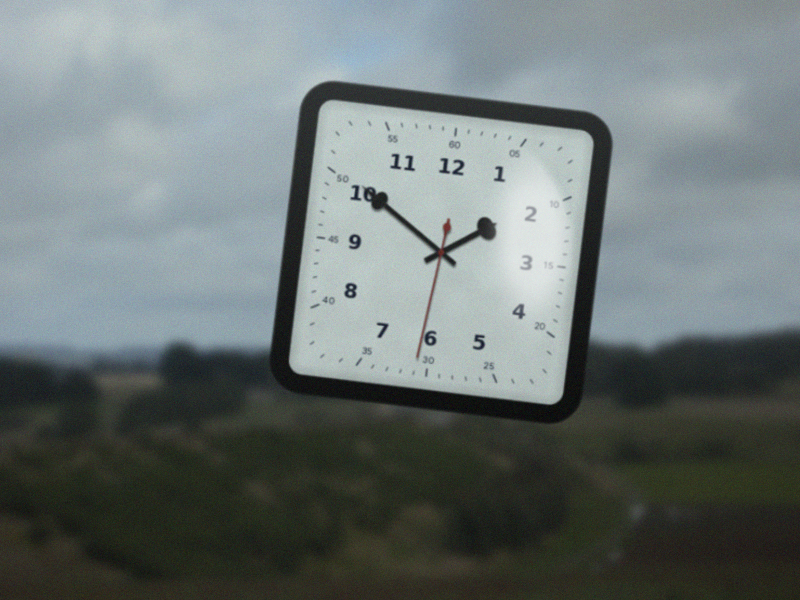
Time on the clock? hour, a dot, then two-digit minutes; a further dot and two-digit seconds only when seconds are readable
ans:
1.50.31
